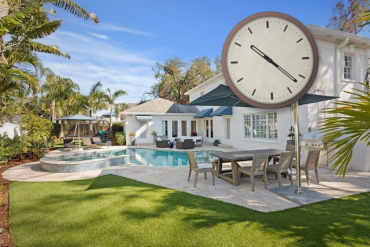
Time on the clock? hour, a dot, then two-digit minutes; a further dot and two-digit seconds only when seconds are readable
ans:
10.22
